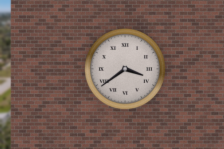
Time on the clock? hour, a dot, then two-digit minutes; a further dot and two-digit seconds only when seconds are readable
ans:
3.39
